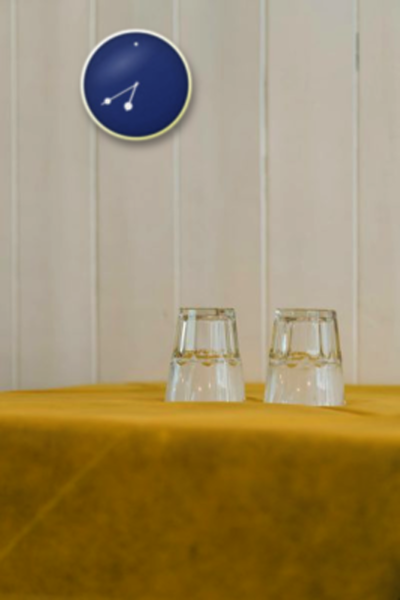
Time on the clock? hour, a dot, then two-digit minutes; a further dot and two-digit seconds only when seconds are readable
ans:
6.40
